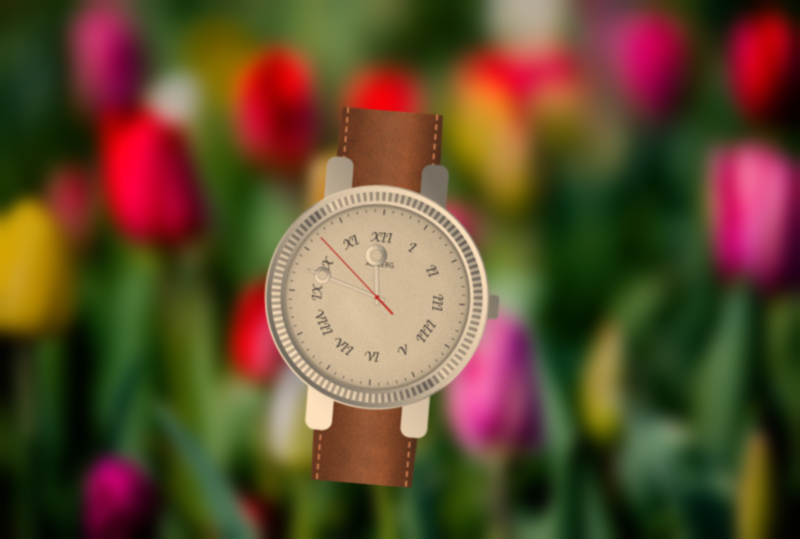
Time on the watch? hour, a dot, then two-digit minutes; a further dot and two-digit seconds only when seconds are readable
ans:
11.47.52
